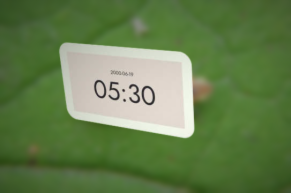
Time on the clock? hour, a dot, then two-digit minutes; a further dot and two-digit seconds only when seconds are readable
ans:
5.30
